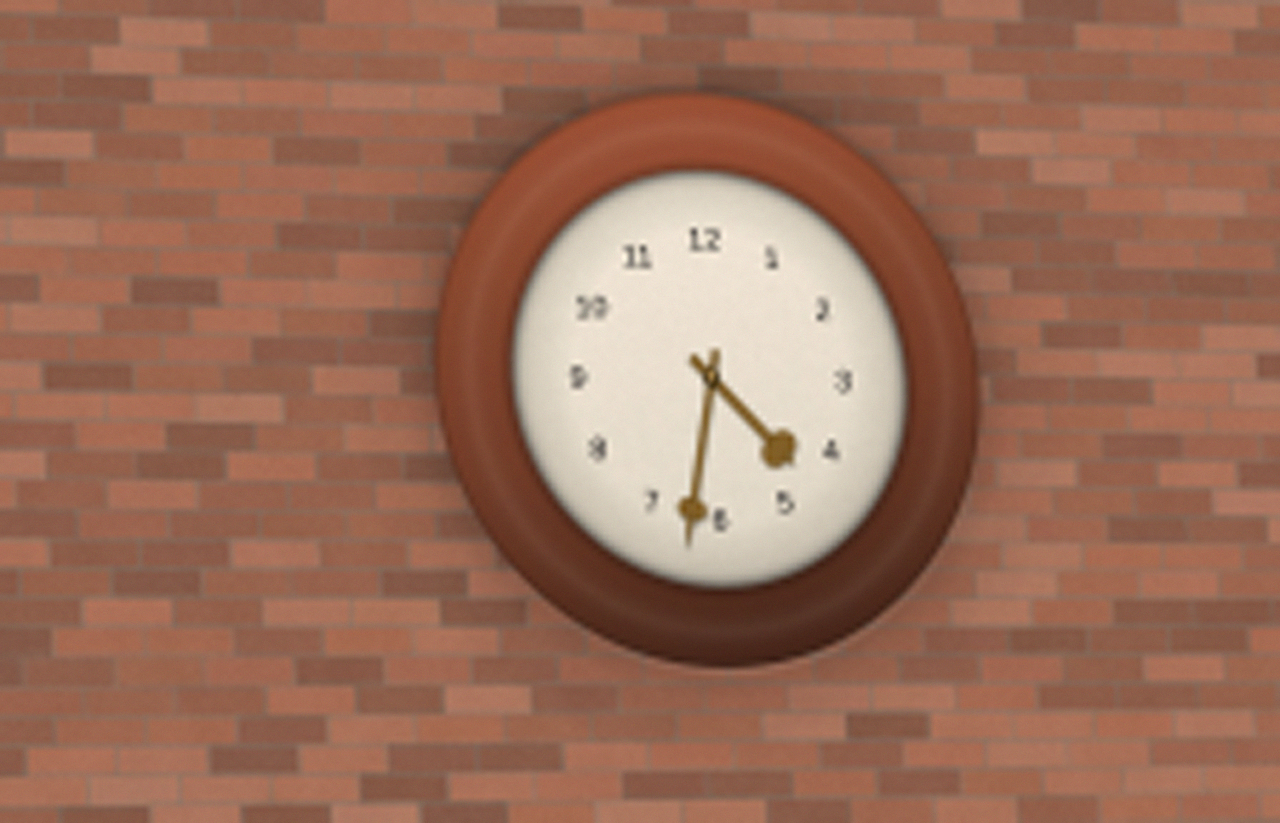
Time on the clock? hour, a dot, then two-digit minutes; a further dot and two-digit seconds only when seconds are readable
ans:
4.32
